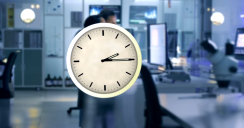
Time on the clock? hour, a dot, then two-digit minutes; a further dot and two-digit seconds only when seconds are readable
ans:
2.15
